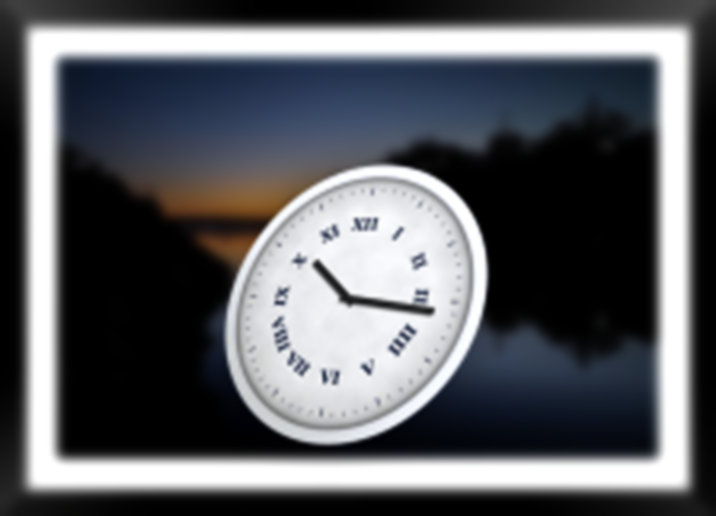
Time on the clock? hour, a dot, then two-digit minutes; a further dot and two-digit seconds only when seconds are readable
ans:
10.16
